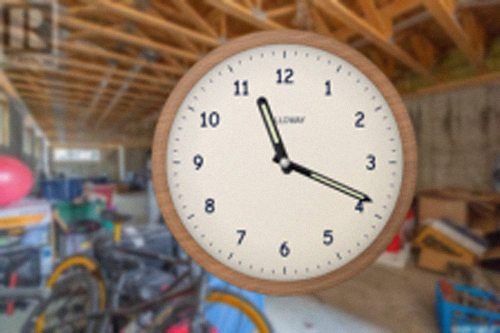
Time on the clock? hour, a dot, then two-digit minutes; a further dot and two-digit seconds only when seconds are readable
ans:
11.19
